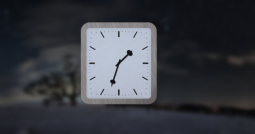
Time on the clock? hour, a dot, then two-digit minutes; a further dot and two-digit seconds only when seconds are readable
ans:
1.33
